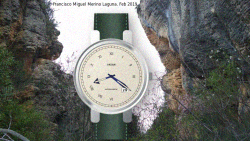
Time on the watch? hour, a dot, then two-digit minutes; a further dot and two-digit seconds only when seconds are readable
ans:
8.21
